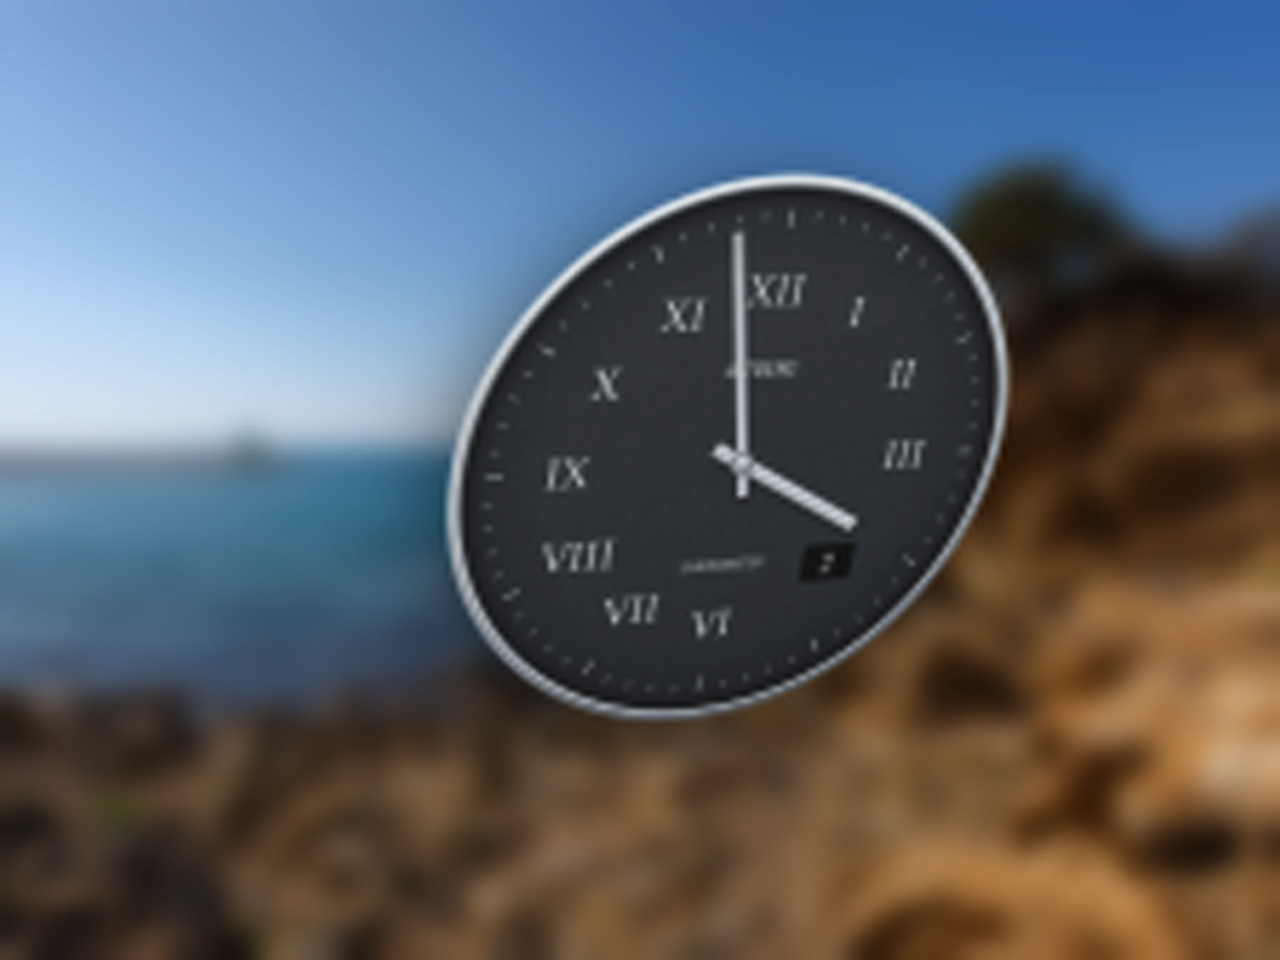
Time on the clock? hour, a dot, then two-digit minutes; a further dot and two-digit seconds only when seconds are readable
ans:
3.58
